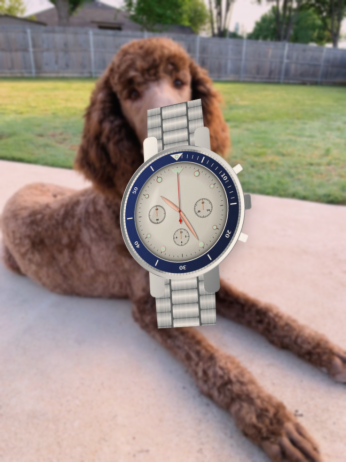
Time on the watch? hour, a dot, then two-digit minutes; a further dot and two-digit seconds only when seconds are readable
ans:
10.25
